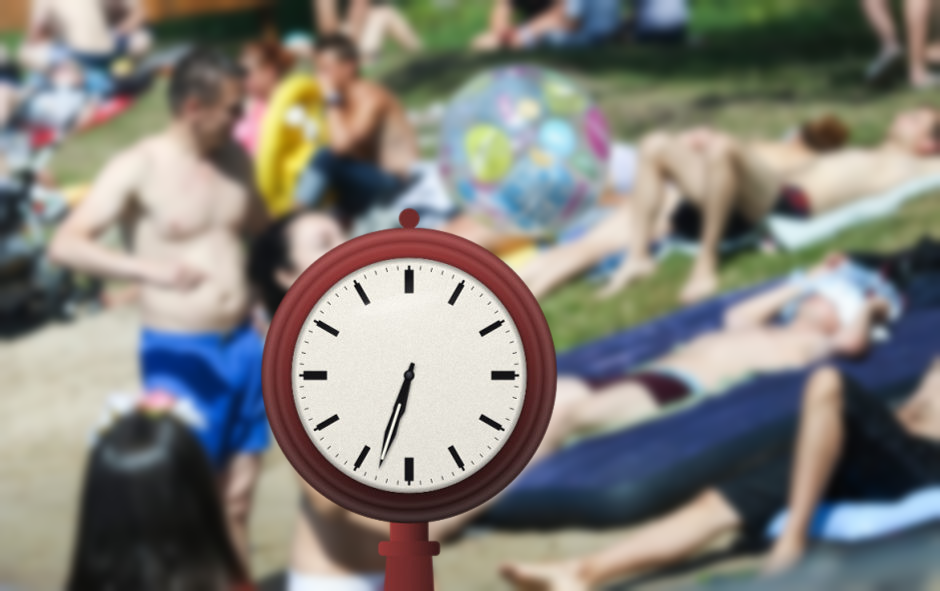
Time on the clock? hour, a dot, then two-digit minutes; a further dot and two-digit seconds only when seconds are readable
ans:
6.33
